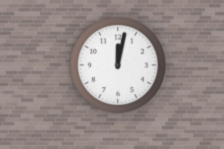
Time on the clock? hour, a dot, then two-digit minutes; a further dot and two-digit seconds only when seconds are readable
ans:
12.02
